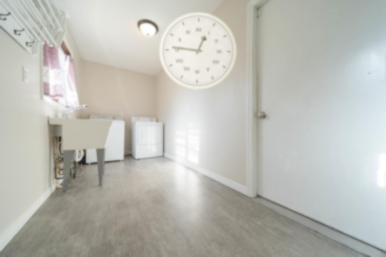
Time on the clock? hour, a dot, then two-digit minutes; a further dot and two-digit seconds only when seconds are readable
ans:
12.46
